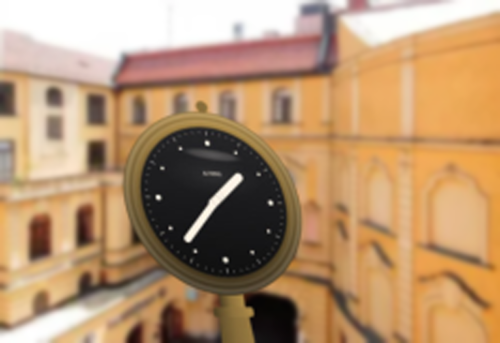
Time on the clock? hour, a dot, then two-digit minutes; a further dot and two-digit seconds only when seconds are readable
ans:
1.37
